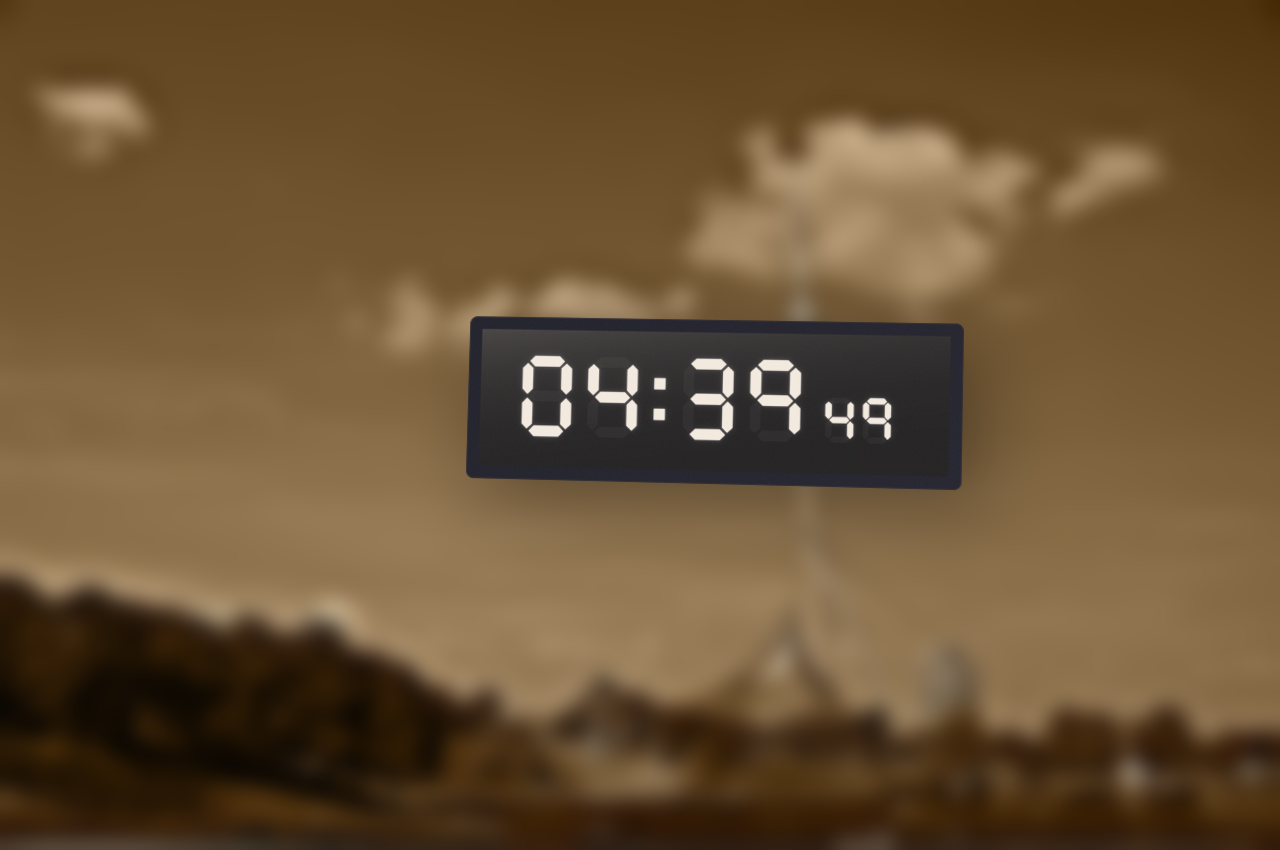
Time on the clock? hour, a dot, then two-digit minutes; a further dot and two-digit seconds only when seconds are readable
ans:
4.39.49
